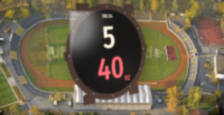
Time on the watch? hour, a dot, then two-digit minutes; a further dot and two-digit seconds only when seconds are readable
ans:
5.40
